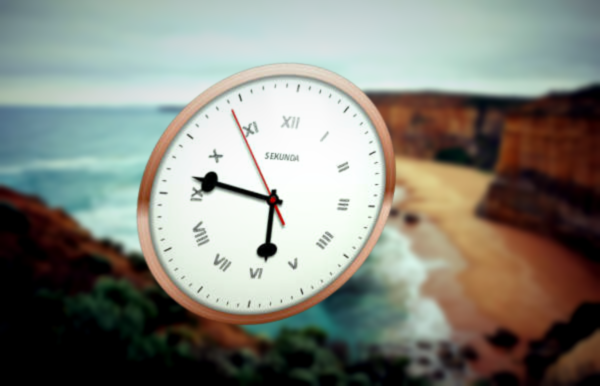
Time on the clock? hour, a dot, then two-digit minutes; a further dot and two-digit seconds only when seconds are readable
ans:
5.46.54
